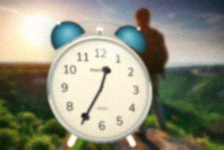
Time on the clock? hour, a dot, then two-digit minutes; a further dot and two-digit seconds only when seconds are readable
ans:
12.35
